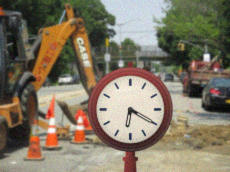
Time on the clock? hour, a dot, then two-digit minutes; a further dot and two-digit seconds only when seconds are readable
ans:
6.20
